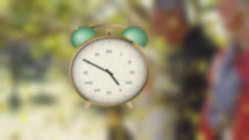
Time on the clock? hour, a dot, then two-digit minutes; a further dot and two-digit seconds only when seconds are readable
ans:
4.50
